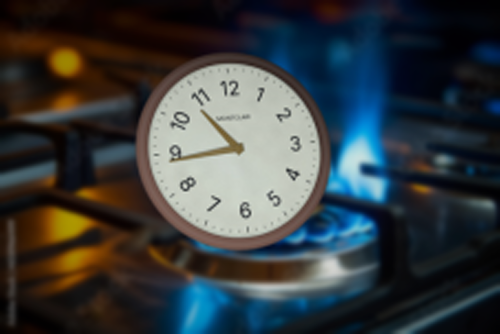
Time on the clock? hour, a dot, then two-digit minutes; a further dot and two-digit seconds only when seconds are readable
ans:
10.44
